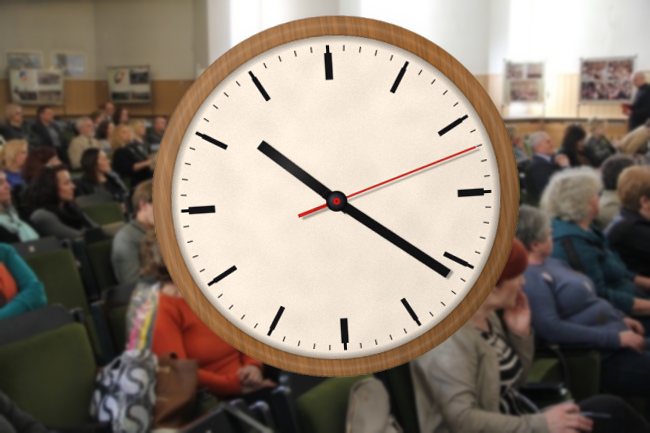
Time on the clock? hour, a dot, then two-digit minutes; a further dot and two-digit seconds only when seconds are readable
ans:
10.21.12
